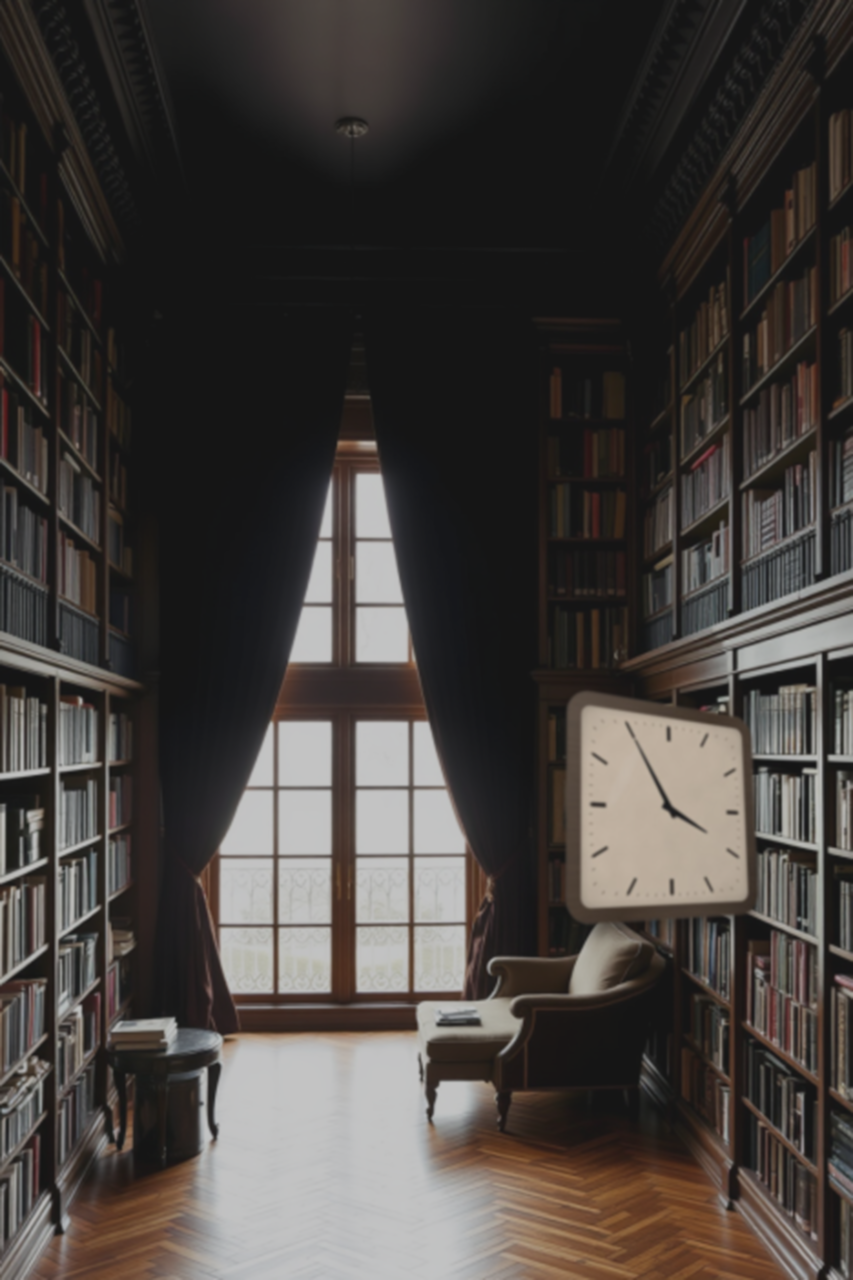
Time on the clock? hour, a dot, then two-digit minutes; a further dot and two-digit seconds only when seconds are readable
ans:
3.55
